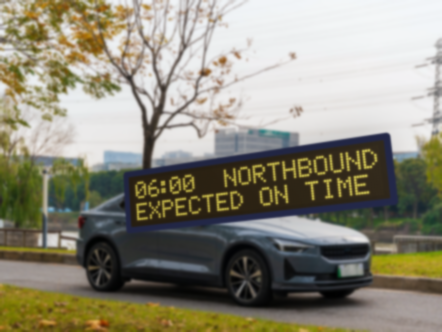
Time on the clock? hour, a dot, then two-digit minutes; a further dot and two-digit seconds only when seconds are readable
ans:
6.00
